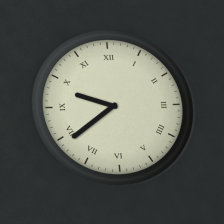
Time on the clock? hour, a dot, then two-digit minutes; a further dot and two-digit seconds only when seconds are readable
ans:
9.39
